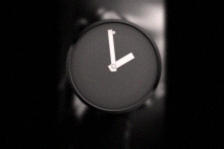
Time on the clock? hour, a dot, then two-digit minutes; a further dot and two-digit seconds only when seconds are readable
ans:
1.59
